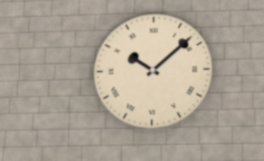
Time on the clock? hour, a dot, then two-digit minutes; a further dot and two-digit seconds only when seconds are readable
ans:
10.08
